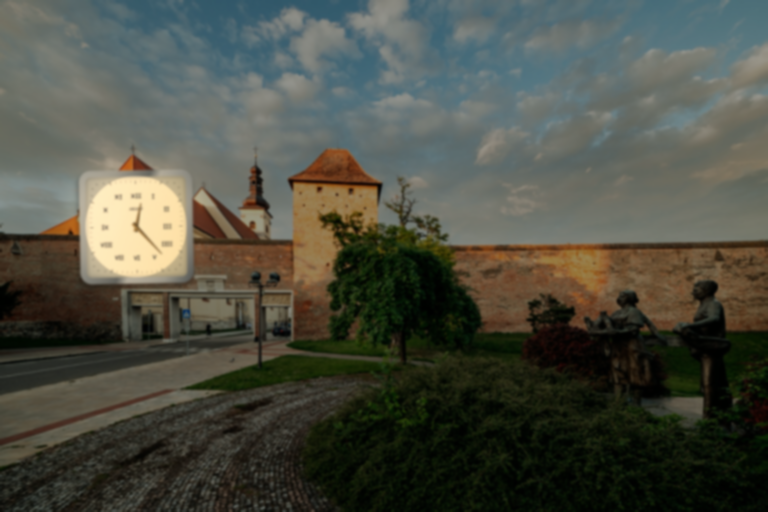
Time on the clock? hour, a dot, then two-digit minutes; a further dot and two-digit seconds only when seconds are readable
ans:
12.23
